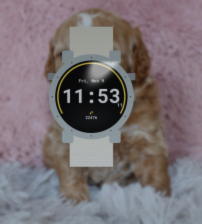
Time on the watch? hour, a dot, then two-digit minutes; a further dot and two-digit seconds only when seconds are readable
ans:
11.53
